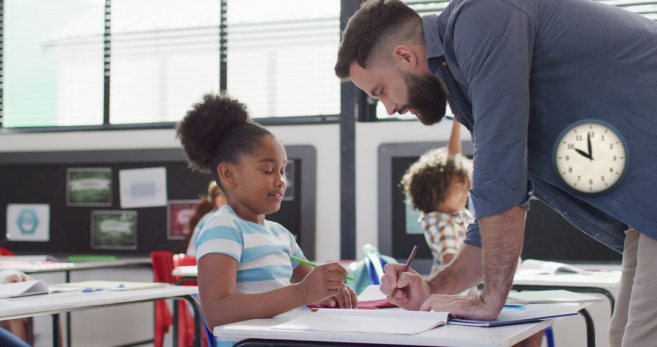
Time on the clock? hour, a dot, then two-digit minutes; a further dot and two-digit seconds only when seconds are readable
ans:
9.59
